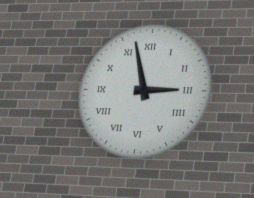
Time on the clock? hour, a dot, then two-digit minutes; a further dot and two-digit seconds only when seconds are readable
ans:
2.57
